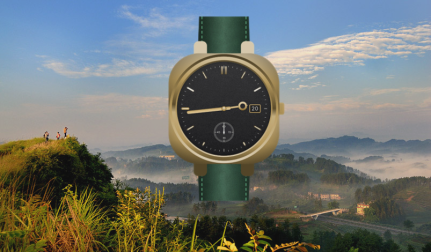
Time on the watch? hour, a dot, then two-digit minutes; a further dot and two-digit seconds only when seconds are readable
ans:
2.44
